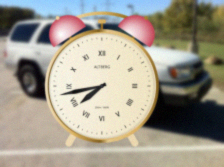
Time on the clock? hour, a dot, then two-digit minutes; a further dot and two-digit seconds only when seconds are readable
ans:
7.43
